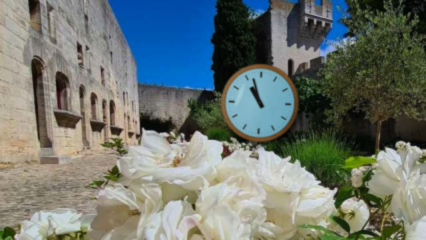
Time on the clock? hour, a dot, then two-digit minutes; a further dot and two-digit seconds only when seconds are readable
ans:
10.57
